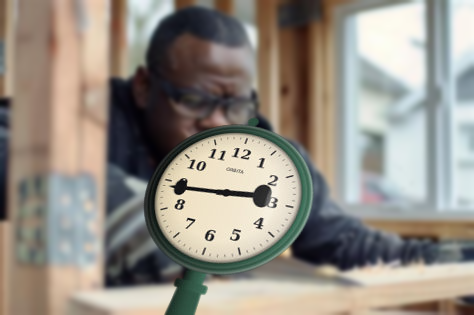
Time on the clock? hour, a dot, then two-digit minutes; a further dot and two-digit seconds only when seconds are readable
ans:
2.44
